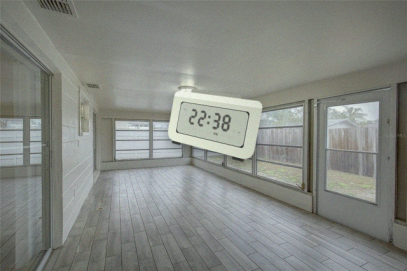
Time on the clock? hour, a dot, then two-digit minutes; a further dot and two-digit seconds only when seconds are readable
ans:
22.38
